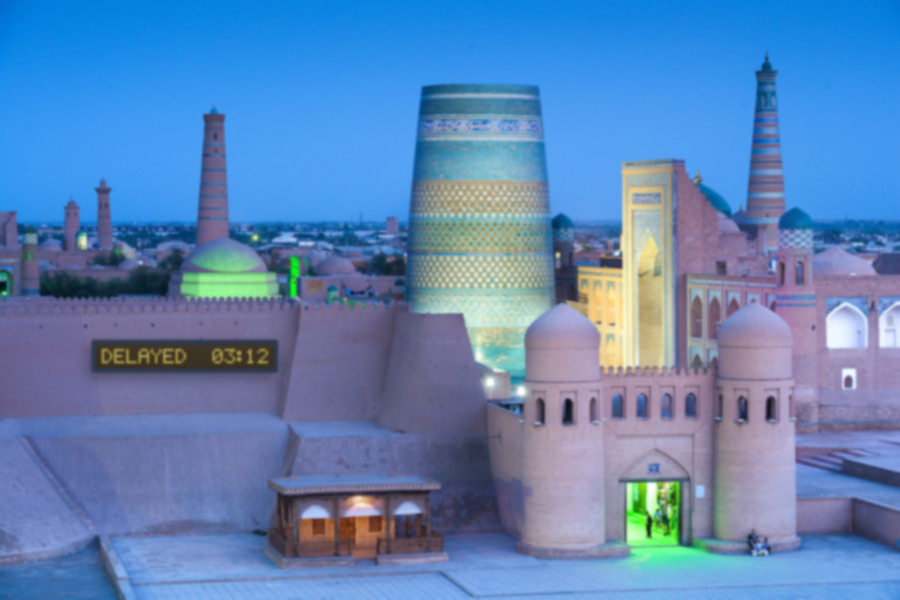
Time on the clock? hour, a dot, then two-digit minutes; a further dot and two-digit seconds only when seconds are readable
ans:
3.12
